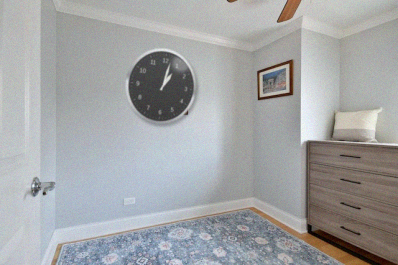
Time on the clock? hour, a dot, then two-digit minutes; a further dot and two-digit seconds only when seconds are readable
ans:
1.02
